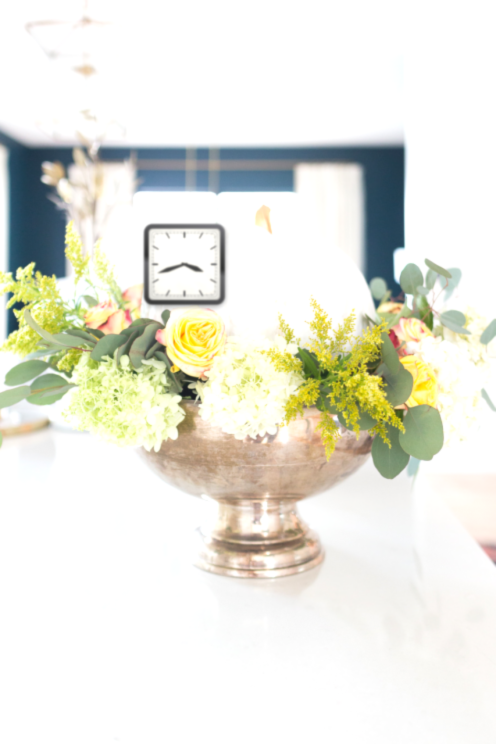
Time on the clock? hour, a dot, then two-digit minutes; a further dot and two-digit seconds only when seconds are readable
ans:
3.42
